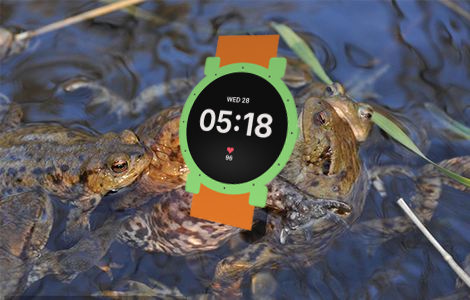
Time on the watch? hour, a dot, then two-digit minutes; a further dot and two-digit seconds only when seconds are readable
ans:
5.18
